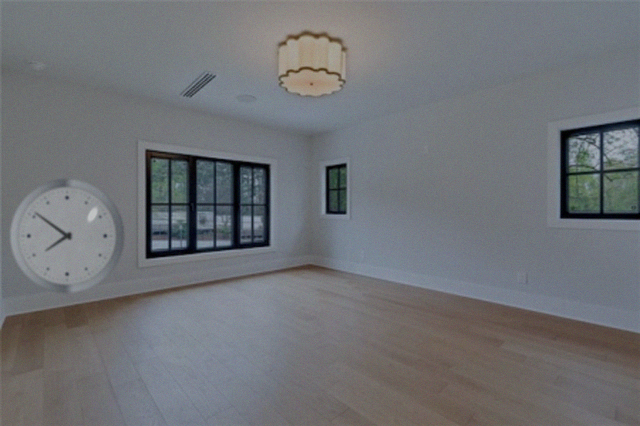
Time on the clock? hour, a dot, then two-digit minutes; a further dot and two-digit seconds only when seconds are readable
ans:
7.51
